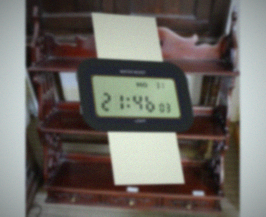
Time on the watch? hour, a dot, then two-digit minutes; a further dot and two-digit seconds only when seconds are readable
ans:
21.46
